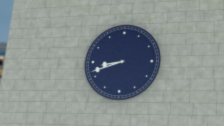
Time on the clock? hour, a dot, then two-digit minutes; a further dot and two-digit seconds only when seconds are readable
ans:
8.42
